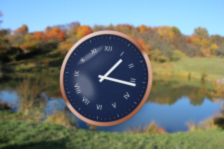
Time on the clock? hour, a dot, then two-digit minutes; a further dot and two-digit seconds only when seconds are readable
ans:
1.16
